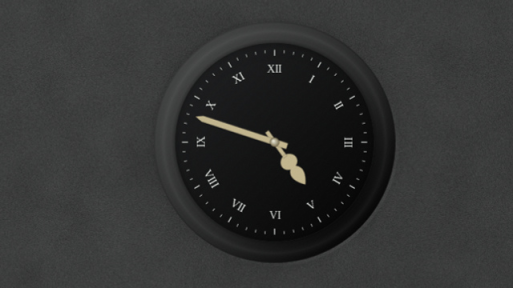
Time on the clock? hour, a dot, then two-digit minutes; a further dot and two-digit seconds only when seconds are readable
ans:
4.48
